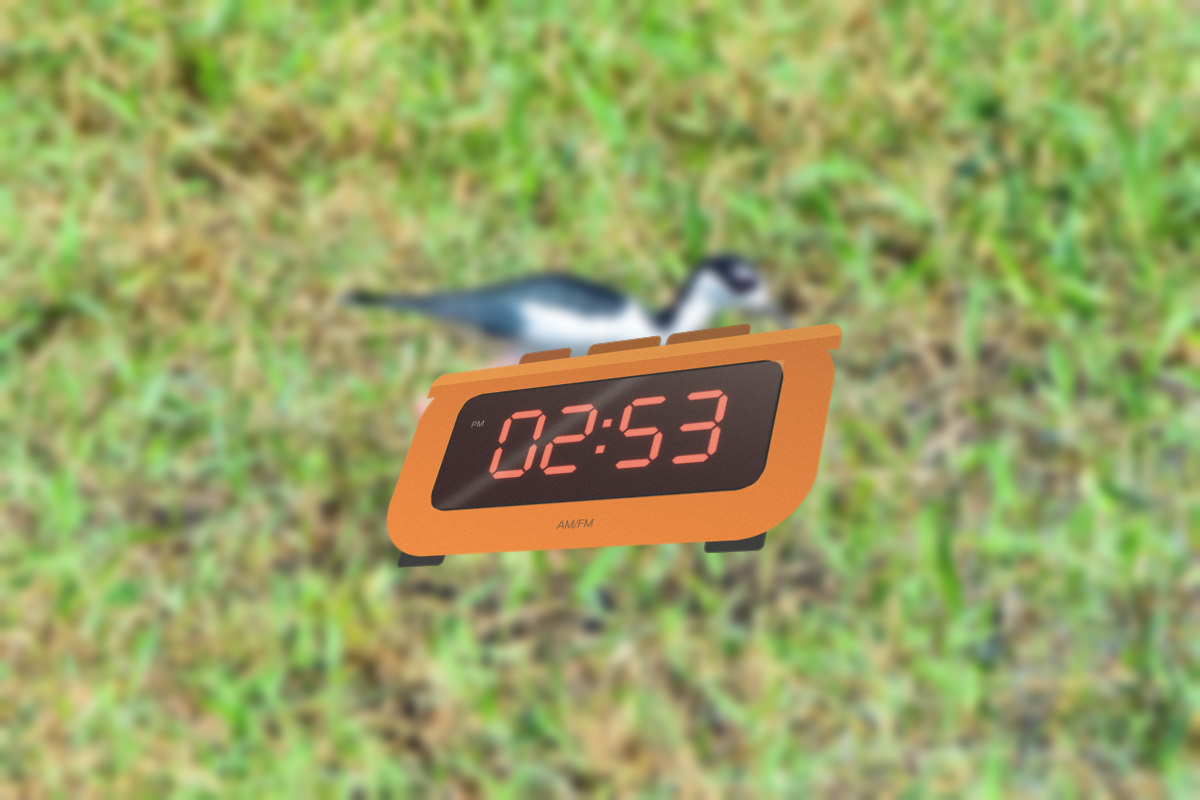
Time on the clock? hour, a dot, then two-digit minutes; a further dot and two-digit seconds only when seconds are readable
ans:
2.53
